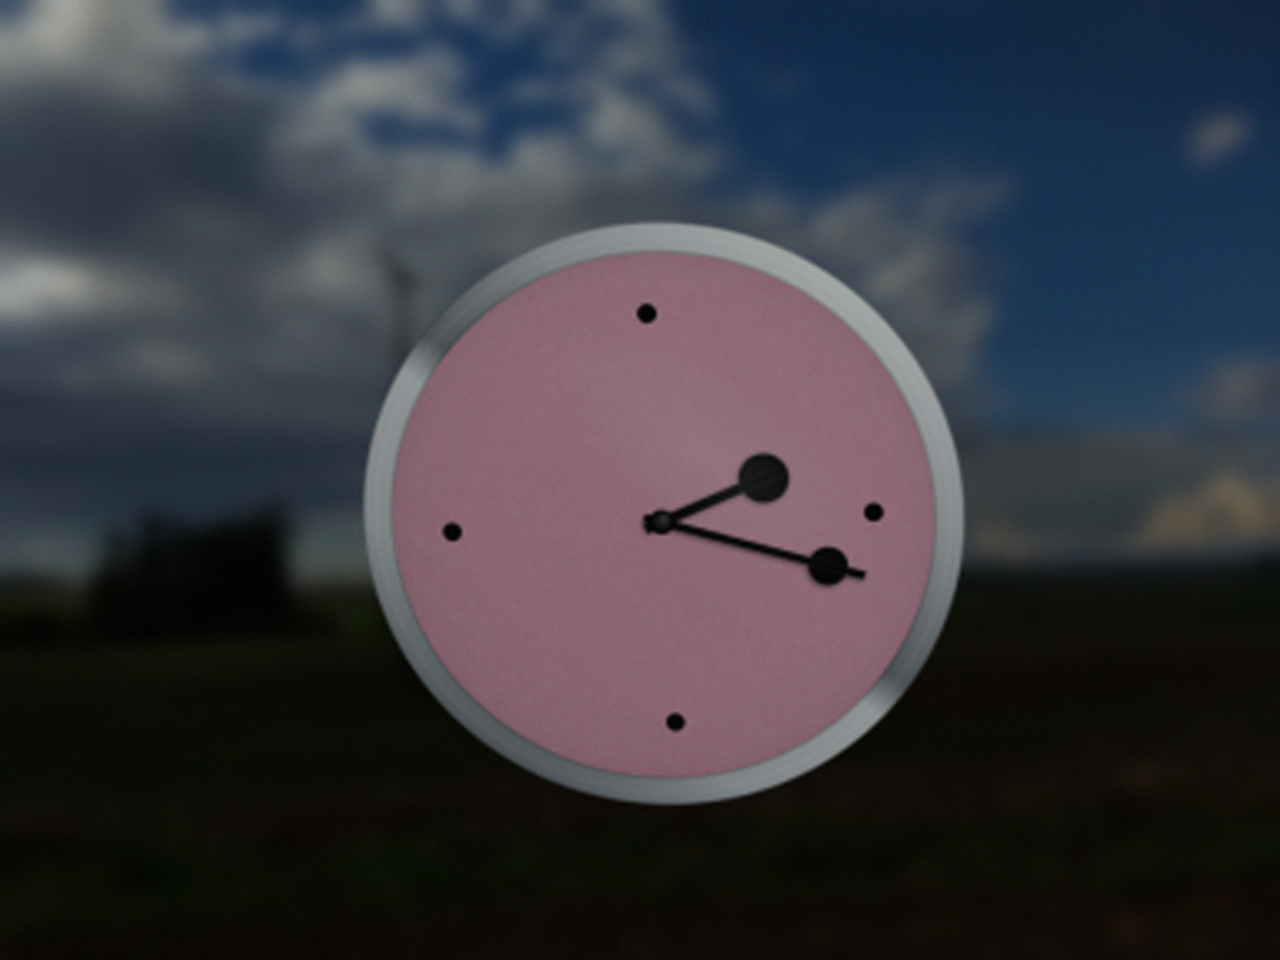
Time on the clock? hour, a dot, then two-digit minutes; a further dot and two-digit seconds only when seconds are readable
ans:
2.18
